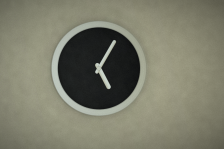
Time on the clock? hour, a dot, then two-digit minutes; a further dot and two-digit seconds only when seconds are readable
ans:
5.05
